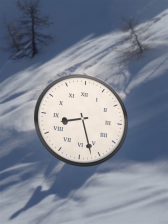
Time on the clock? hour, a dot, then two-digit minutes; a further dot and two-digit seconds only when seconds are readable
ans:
8.27
